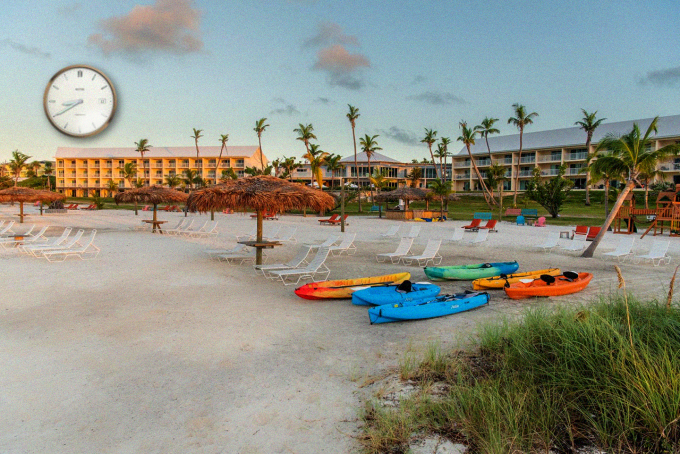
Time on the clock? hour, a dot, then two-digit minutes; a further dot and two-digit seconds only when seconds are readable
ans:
8.40
